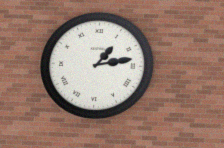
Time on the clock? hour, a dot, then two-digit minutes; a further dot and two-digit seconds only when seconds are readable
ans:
1.13
